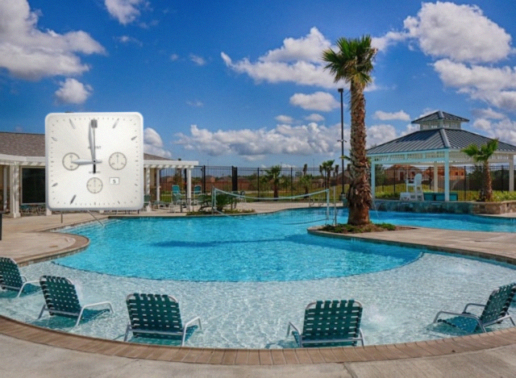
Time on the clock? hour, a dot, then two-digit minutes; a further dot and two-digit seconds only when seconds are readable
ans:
8.59
